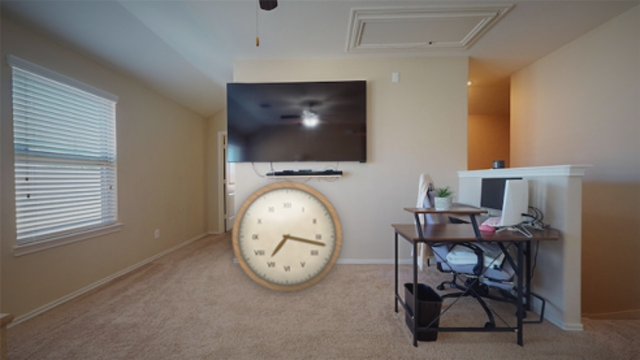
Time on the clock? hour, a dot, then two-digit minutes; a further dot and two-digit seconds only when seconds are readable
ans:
7.17
